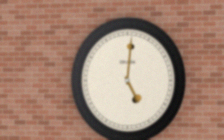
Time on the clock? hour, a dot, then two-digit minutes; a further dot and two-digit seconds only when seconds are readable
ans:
5.01
